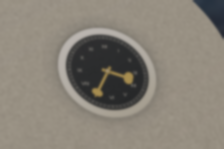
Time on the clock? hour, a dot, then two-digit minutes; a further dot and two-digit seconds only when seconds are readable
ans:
3.35
